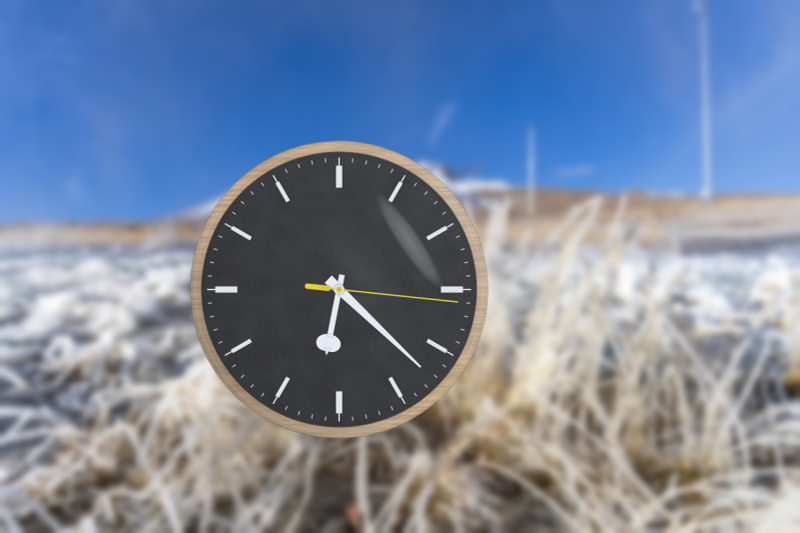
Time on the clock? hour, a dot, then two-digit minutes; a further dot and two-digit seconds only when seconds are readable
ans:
6.22.16
